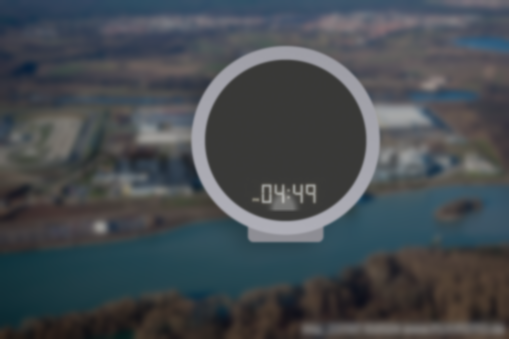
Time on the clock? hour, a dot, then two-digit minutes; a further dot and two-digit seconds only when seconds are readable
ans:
4.49
